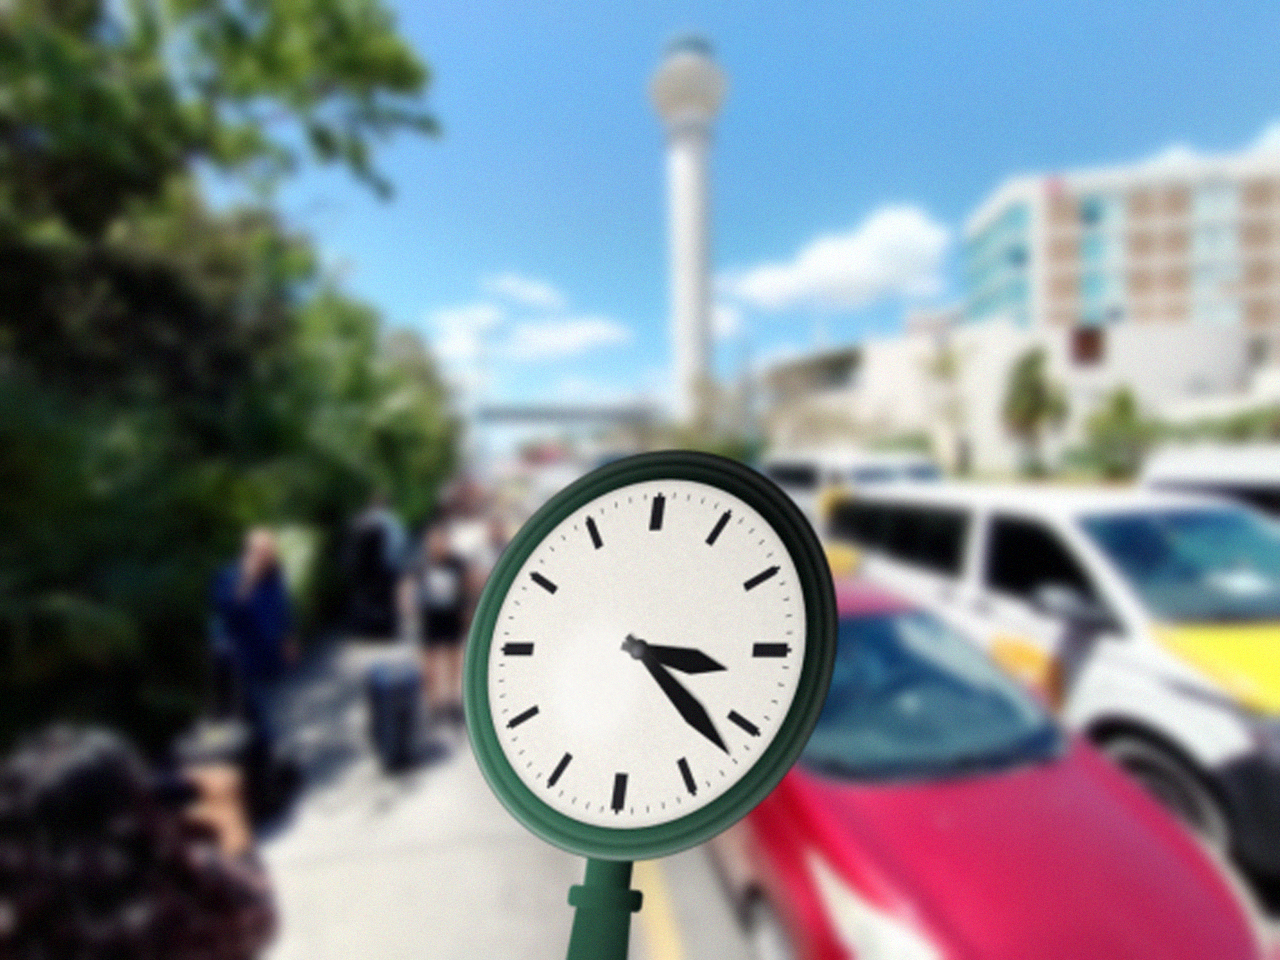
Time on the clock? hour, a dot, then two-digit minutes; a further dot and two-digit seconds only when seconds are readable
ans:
3.22
